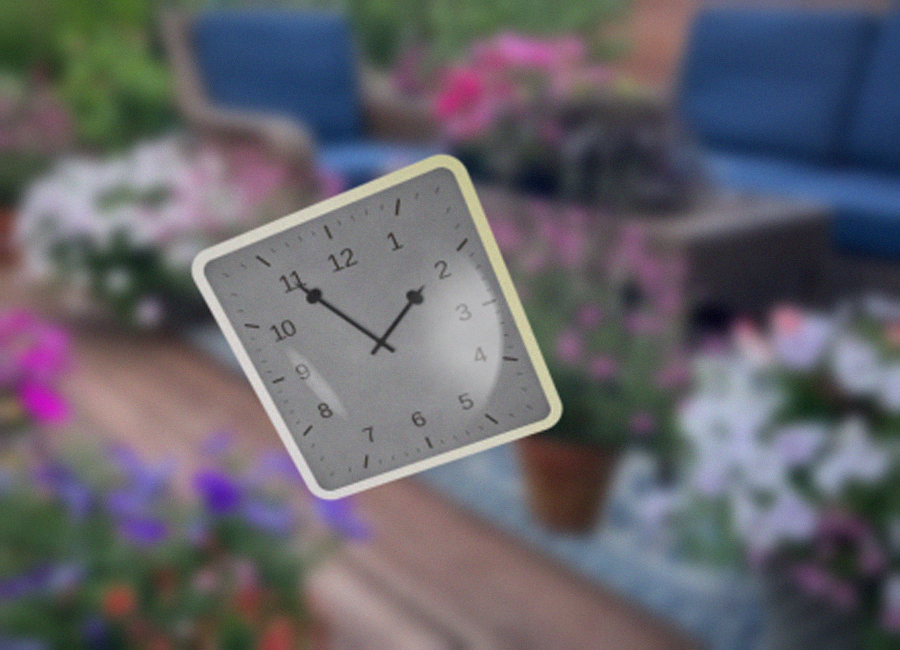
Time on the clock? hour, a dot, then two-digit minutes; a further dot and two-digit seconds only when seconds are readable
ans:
1.55
